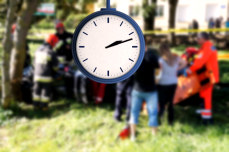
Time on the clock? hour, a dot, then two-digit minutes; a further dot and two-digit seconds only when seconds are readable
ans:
2.12
